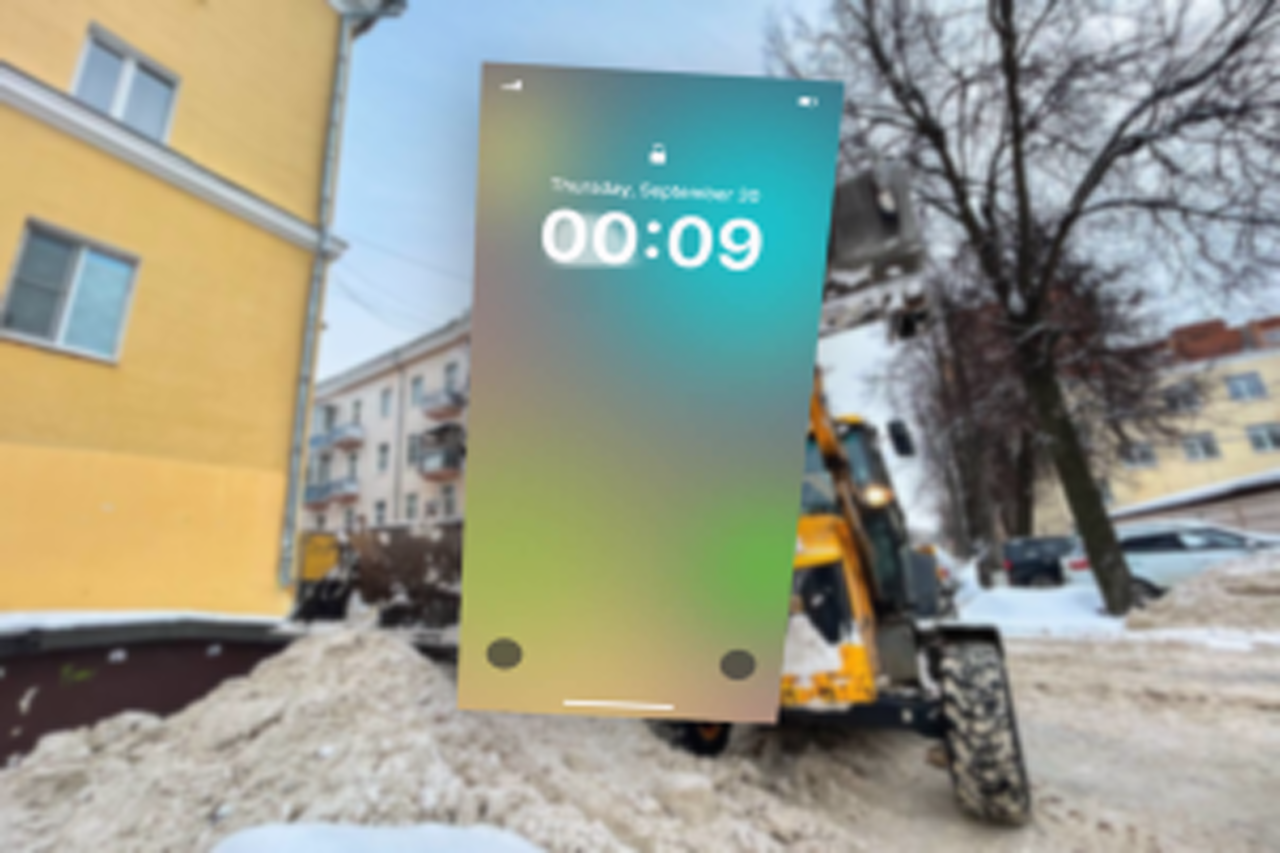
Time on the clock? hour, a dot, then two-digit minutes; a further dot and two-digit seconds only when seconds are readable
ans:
0.09
